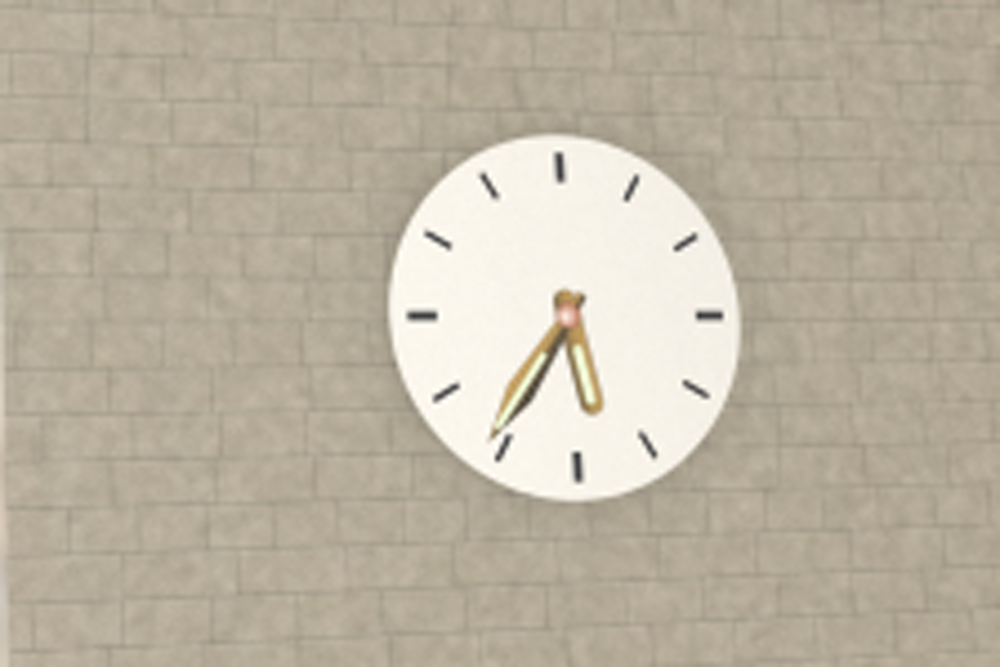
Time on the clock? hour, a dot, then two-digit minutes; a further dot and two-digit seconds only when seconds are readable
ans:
5.36
